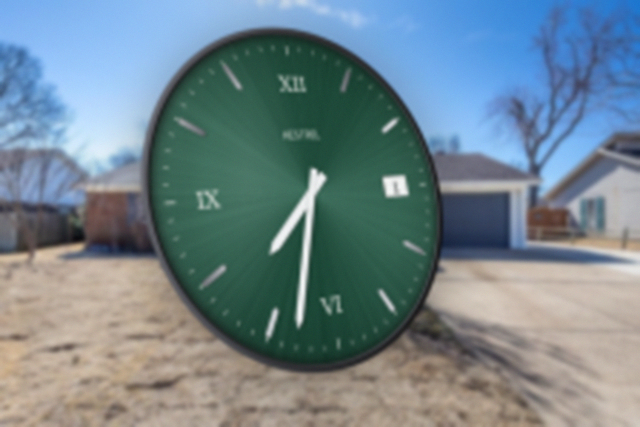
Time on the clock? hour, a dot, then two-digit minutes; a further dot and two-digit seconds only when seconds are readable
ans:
7.33
